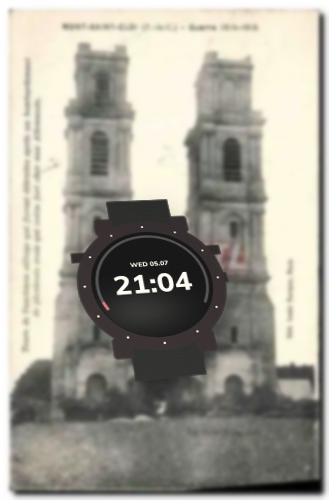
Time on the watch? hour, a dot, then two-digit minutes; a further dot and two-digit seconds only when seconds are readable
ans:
21.04
